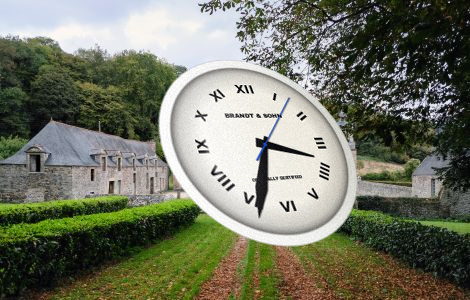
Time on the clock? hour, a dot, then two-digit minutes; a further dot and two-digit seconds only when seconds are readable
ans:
3.34.07
